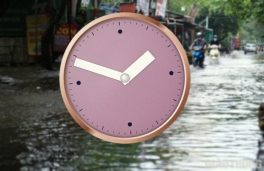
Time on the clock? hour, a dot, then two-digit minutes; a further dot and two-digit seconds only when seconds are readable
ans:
1.49
